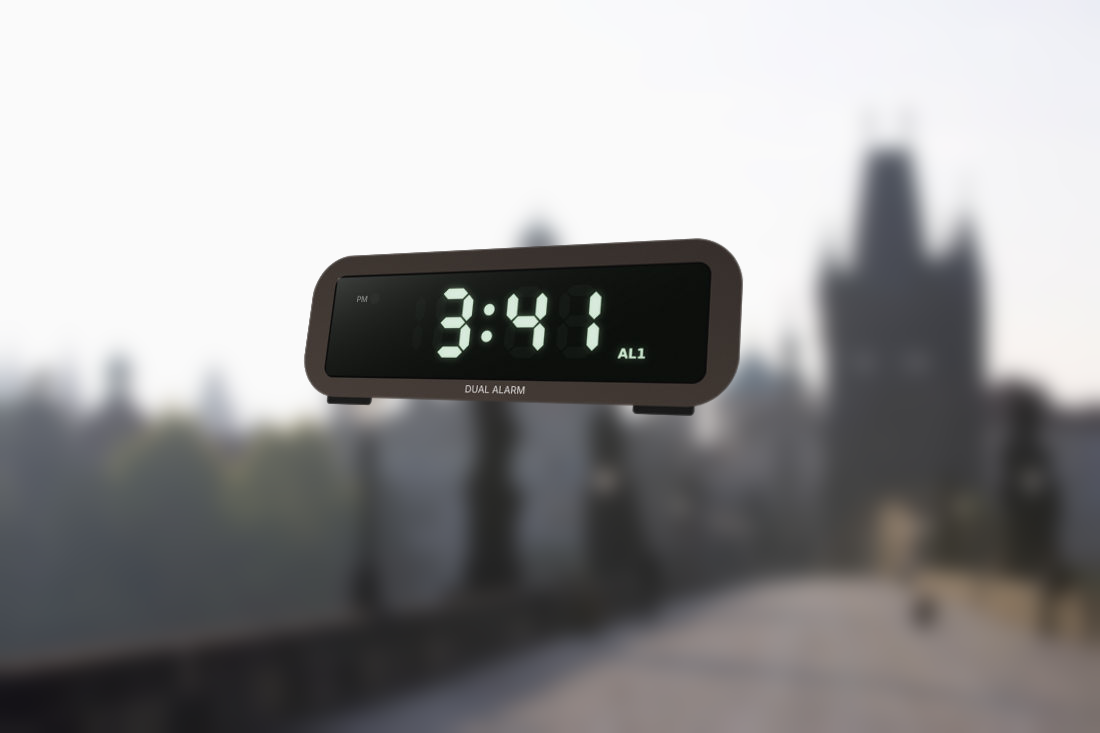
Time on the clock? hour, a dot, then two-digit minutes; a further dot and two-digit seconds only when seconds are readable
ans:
3.41
